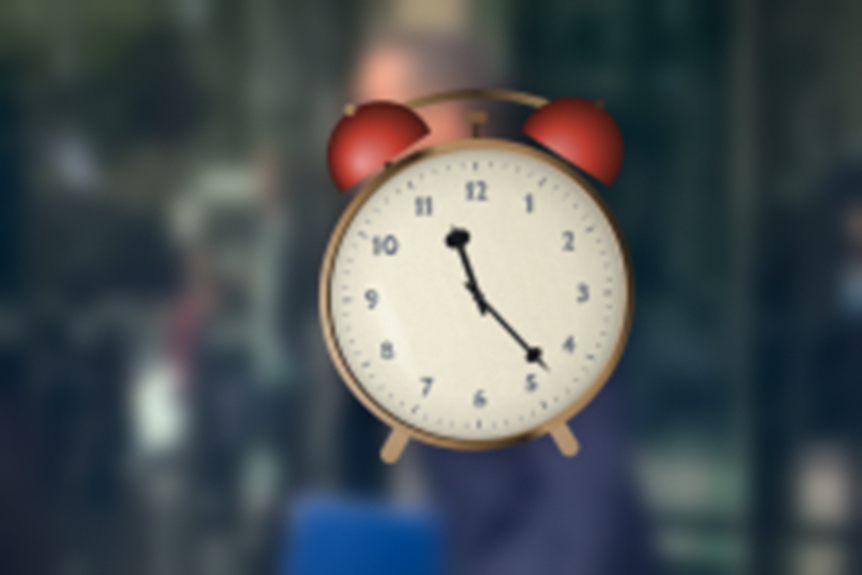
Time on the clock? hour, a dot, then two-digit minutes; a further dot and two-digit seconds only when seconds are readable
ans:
11.23
